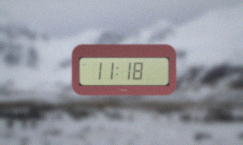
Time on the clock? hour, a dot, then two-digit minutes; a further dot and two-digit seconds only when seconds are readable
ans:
11.18
